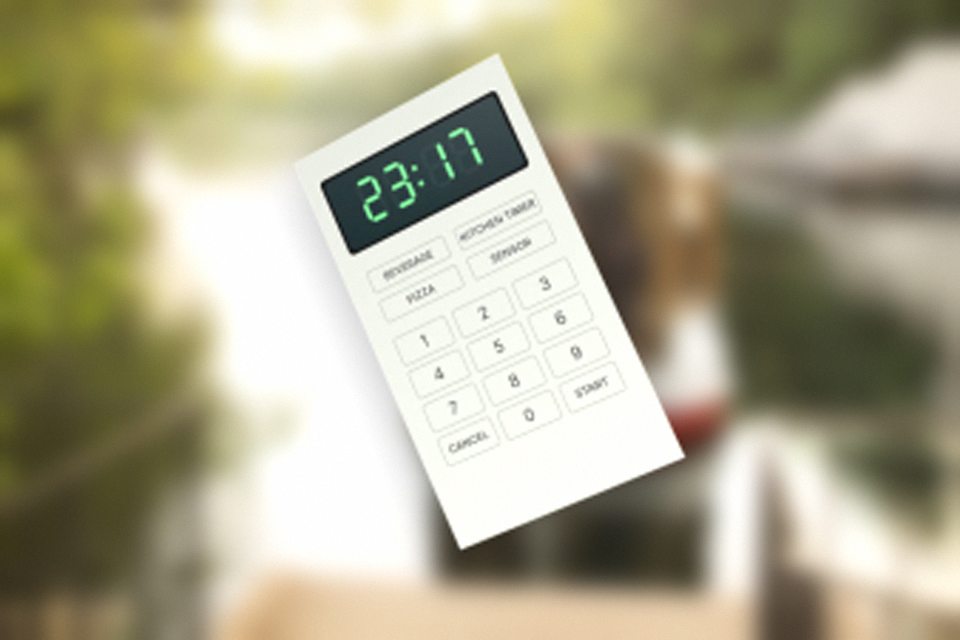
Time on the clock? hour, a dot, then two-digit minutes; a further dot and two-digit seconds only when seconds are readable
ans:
23.17
